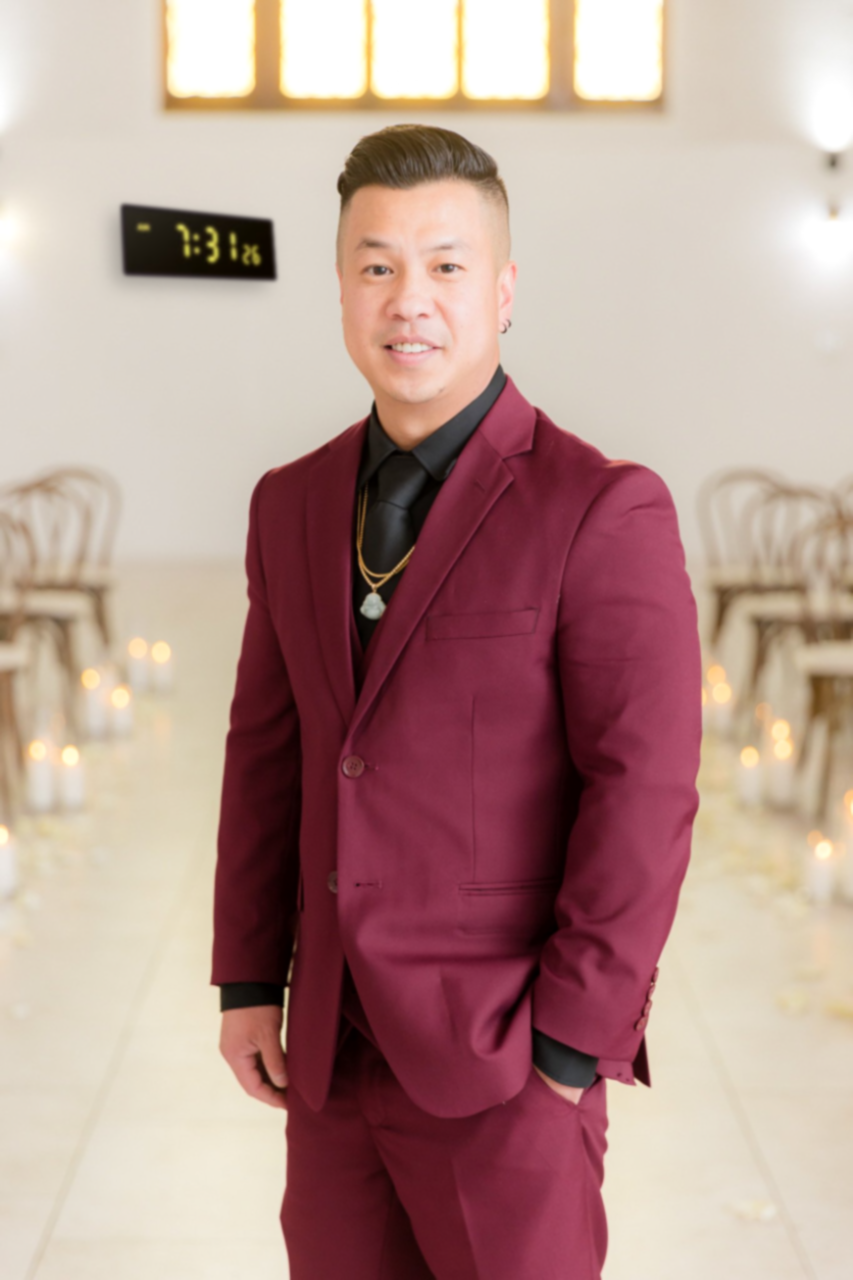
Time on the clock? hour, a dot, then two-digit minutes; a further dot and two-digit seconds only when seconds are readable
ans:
7.31.26
